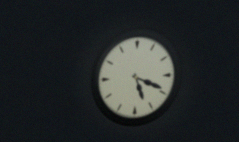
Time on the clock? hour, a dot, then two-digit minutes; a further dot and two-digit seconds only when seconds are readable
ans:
5.19
